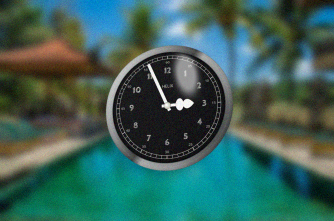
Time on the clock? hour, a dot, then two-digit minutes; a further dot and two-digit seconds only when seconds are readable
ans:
2.56
